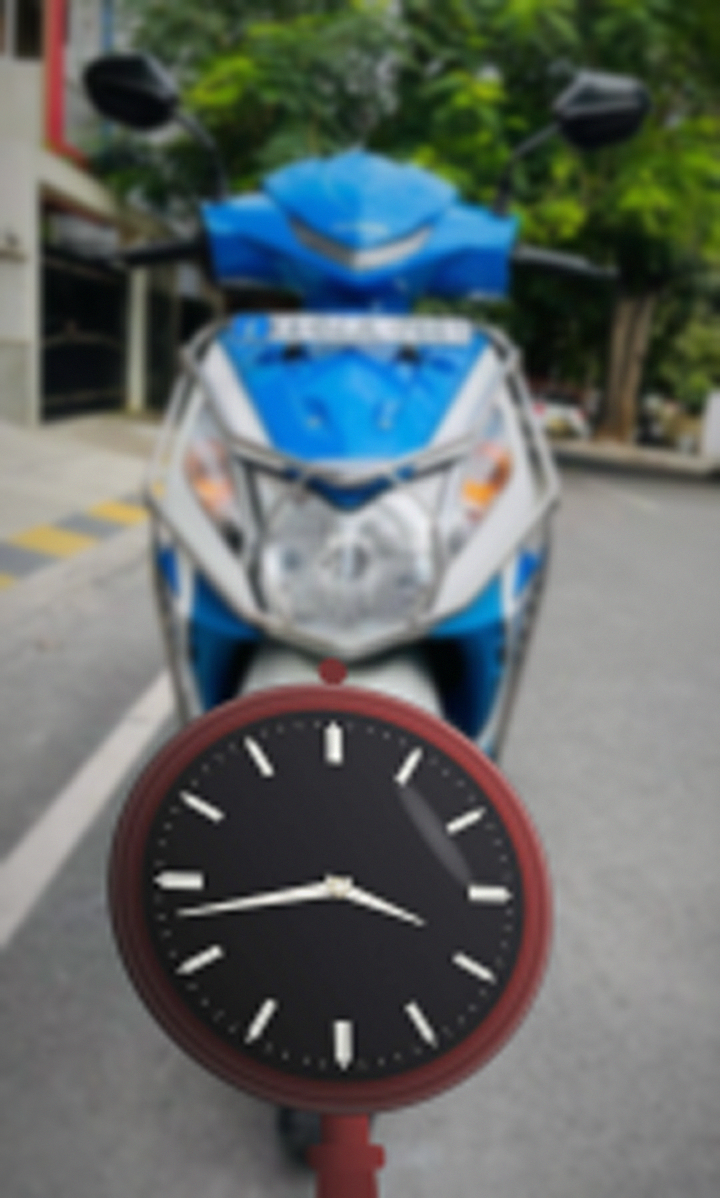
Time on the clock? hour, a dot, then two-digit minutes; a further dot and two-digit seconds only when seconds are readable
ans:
3.43
